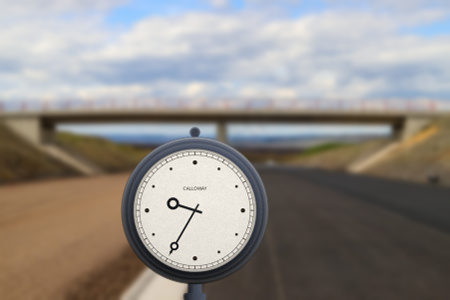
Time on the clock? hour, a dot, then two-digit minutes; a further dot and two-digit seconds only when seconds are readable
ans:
9.35
